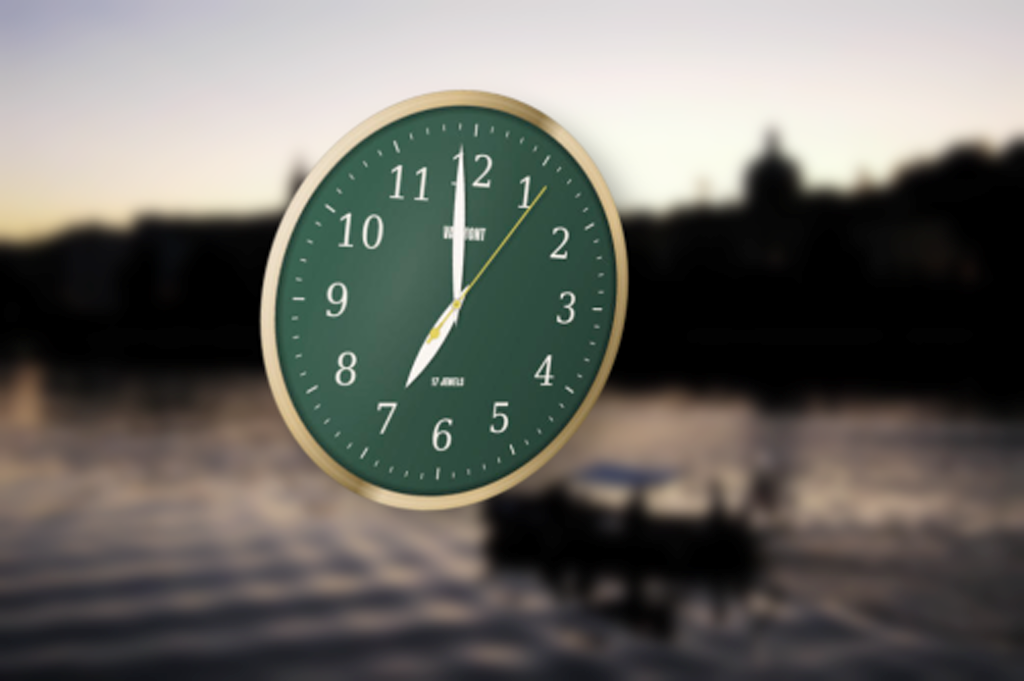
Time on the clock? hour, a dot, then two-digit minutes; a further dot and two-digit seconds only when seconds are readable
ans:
6.59.06
